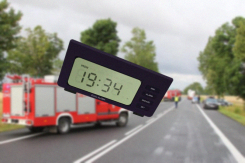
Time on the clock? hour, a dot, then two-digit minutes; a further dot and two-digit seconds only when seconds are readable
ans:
19.34
